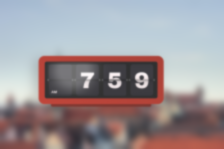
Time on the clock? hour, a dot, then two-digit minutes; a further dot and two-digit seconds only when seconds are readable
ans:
7.59
